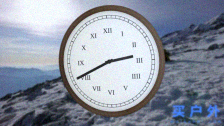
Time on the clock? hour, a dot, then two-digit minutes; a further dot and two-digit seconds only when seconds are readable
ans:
2.41
